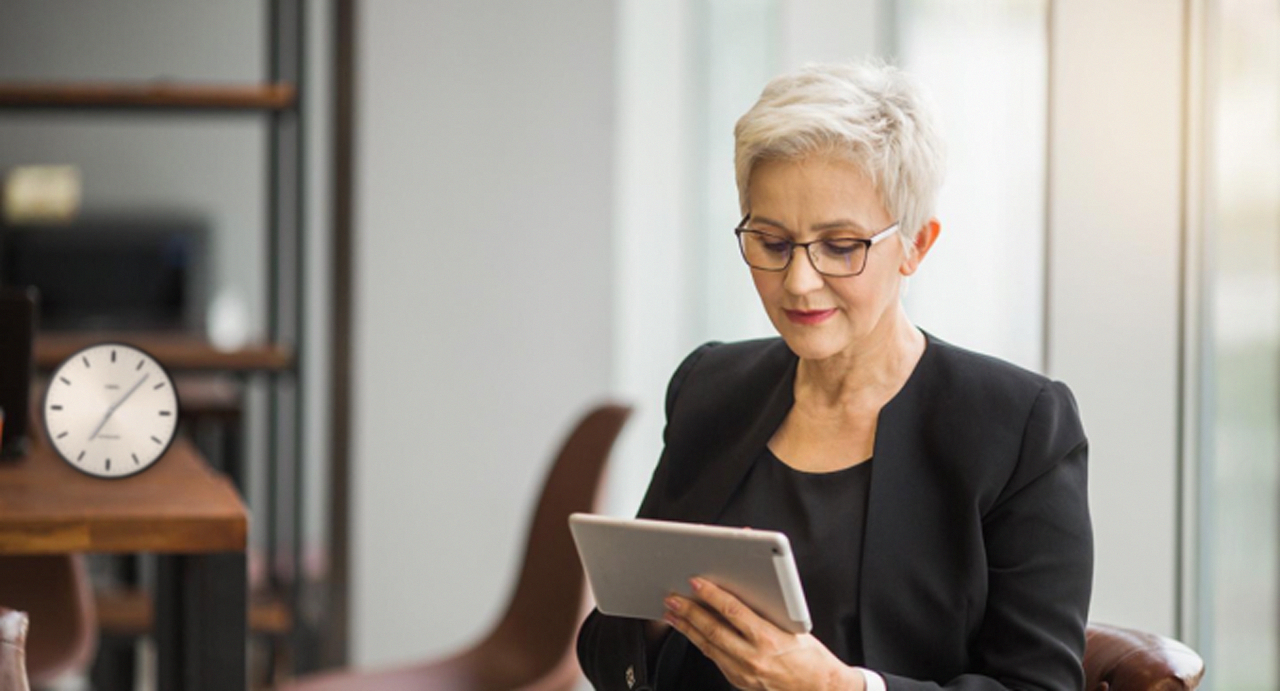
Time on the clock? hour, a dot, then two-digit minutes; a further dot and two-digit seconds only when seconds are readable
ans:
7.07
